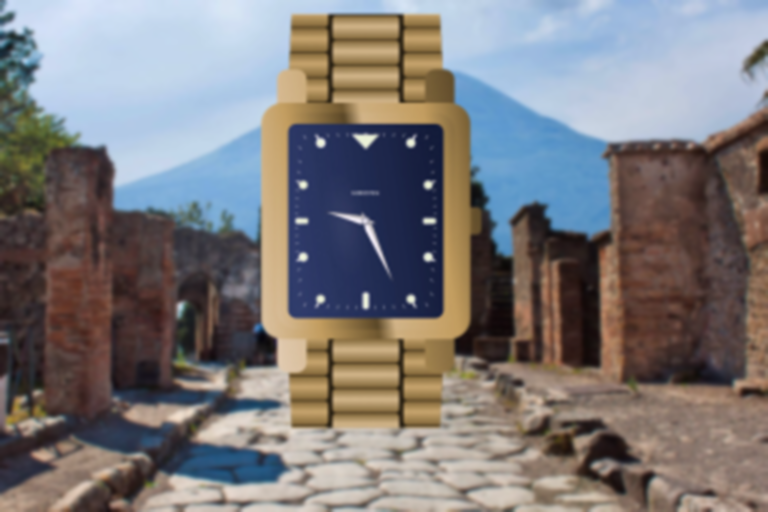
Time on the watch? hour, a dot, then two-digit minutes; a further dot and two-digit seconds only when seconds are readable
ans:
9.26
